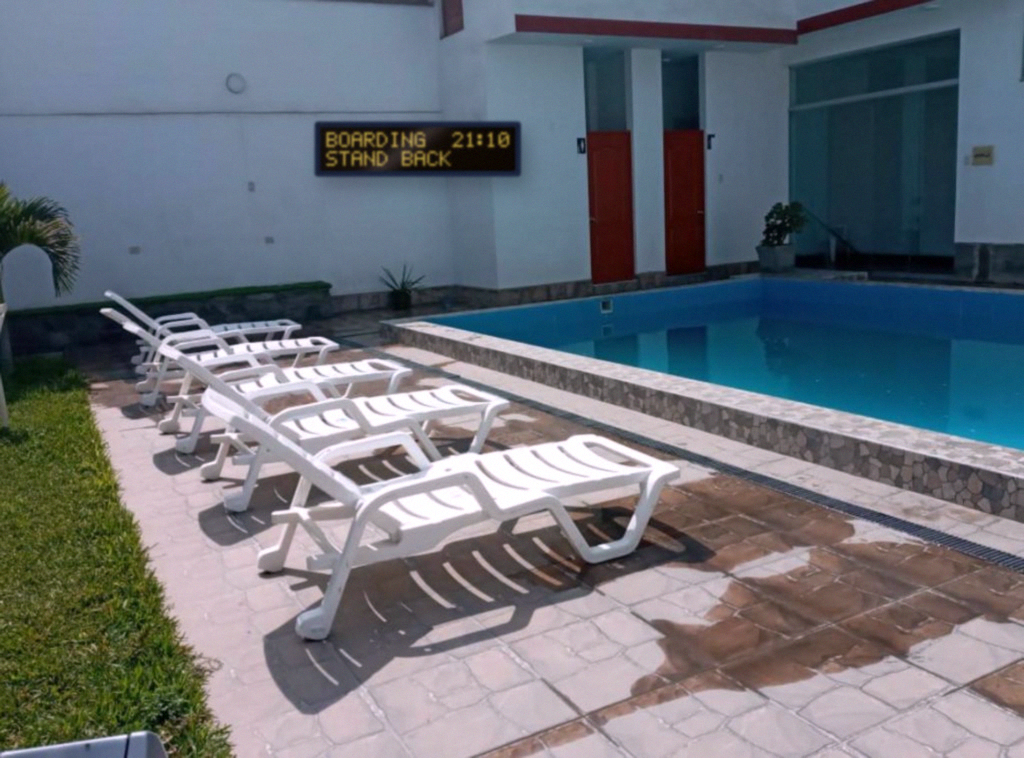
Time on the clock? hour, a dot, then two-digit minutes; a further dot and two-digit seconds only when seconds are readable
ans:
21.10
